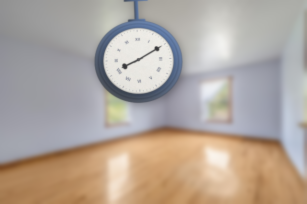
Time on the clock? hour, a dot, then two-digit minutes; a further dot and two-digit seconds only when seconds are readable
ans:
8.10
